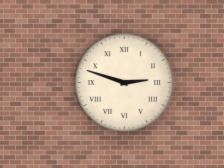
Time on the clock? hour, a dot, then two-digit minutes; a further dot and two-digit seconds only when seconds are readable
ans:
2.48
